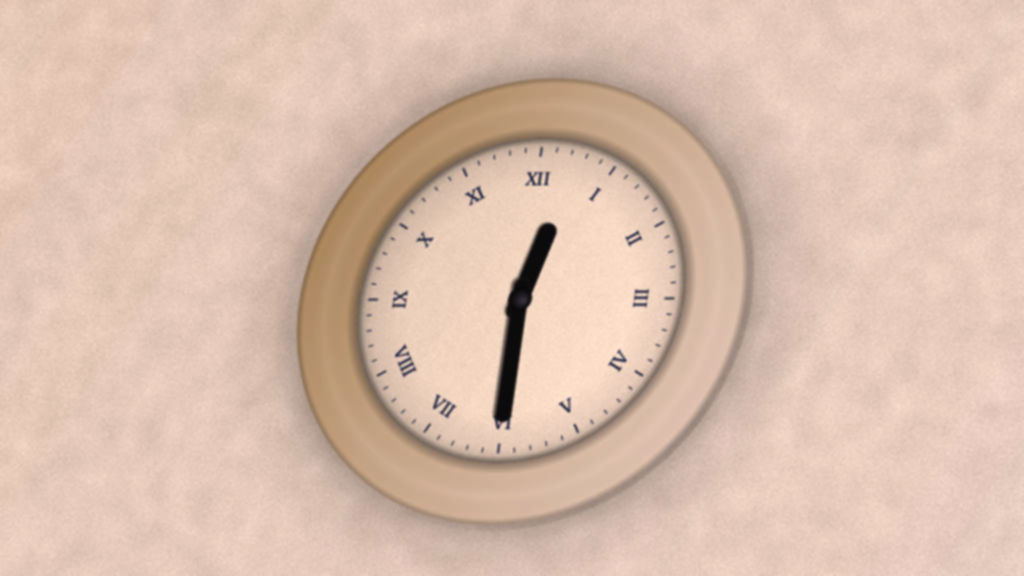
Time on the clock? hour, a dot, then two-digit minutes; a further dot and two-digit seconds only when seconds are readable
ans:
12.30
